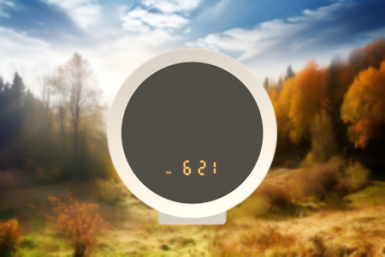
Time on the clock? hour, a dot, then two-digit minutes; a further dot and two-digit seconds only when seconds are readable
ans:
6.21
